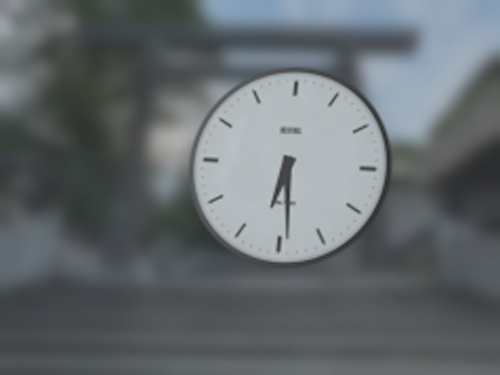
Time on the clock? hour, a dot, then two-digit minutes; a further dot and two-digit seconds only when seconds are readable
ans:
6.29
